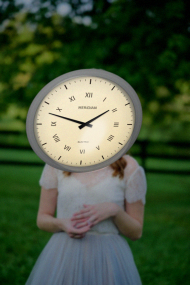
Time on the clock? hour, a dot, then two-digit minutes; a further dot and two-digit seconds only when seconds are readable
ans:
1.48
